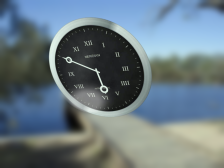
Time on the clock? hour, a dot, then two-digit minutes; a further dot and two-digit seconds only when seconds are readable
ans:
5.50
